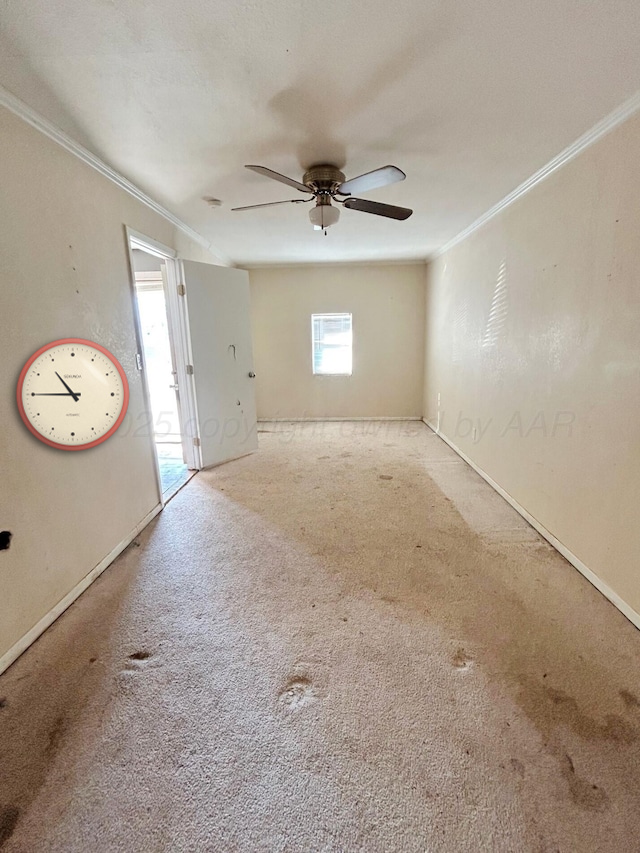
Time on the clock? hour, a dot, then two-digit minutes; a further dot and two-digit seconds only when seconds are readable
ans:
10.45
